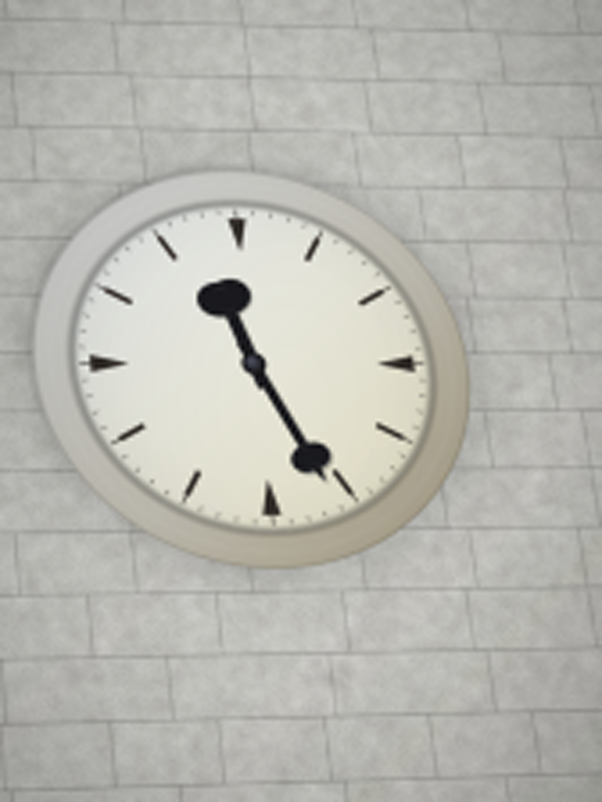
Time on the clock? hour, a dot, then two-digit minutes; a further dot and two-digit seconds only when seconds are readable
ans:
11.26
